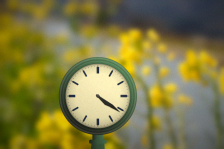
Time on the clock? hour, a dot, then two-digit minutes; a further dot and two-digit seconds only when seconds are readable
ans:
4.21
